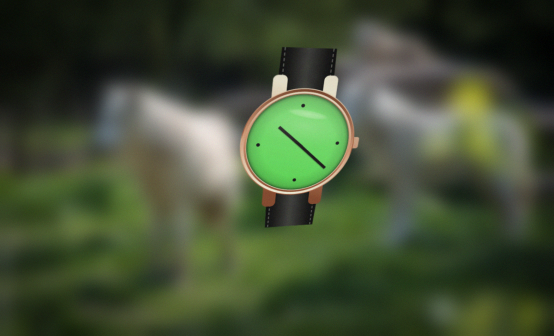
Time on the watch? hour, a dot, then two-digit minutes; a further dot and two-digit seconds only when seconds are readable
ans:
10.22
